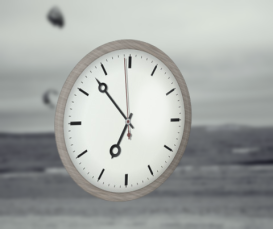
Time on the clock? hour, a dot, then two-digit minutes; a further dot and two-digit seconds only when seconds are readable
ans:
6.52.59
